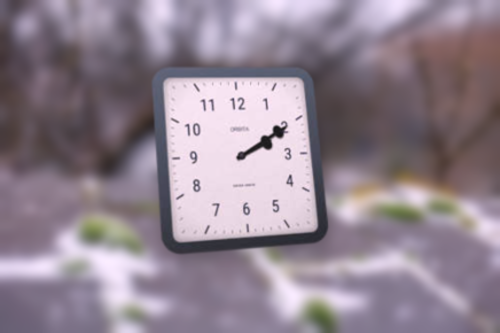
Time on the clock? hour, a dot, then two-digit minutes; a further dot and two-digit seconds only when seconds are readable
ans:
2.10
